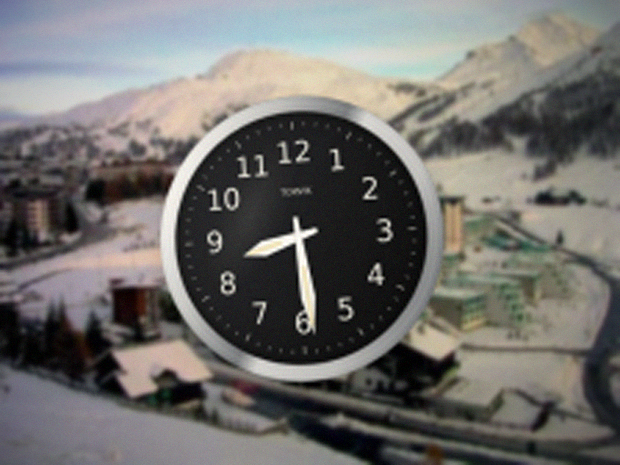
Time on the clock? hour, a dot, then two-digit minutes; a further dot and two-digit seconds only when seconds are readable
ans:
8.29
